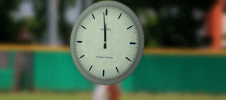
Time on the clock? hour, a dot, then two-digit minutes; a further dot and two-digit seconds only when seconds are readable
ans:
11.59
